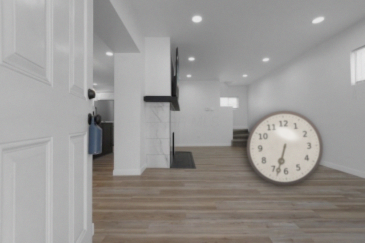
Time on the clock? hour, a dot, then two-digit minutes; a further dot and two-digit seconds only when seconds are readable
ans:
6.33
